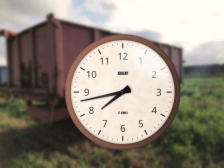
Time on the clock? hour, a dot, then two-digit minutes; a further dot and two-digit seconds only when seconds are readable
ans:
7.43
